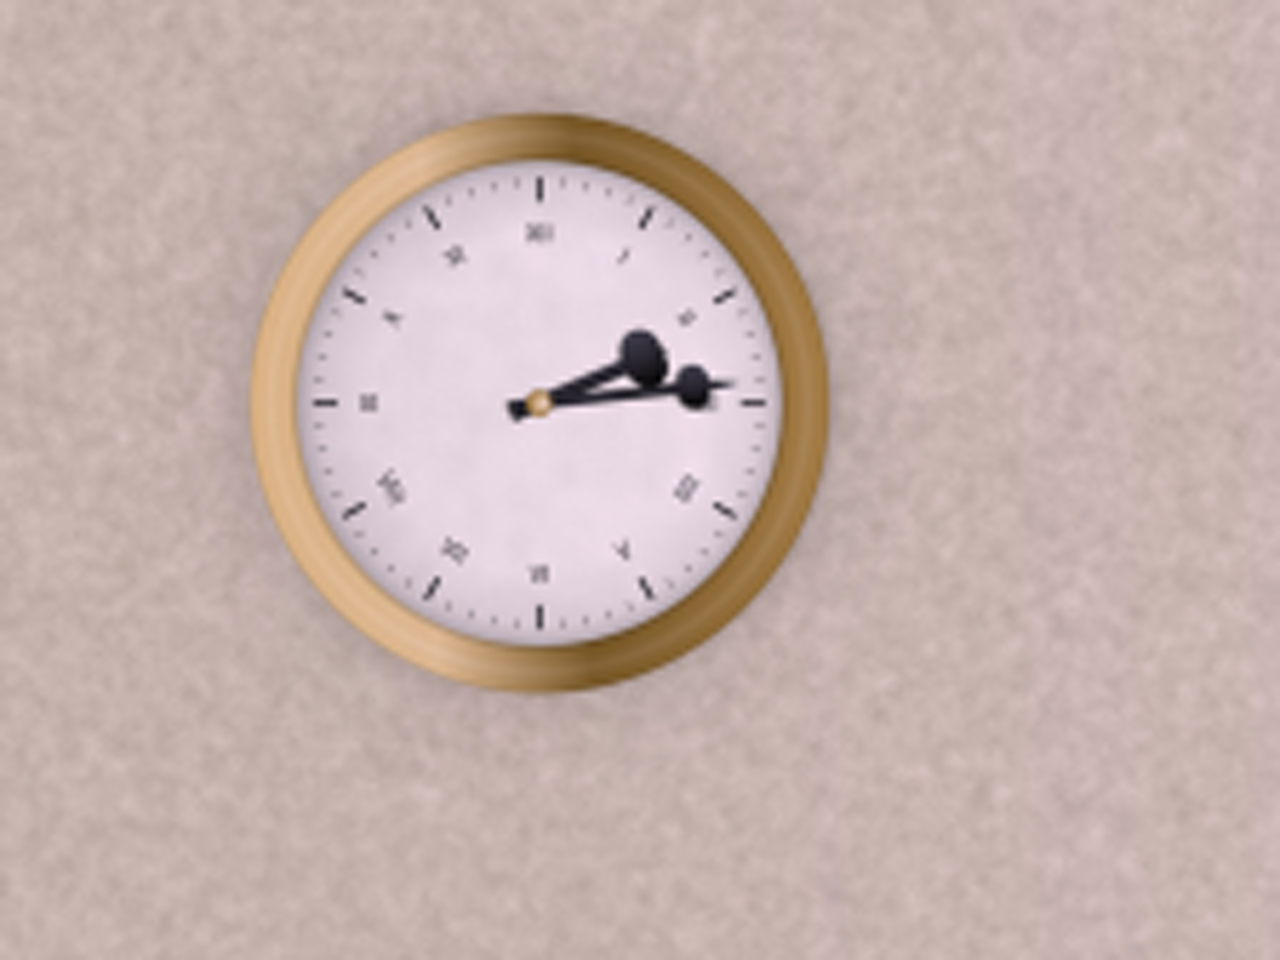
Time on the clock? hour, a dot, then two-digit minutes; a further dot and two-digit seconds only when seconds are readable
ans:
2.14
